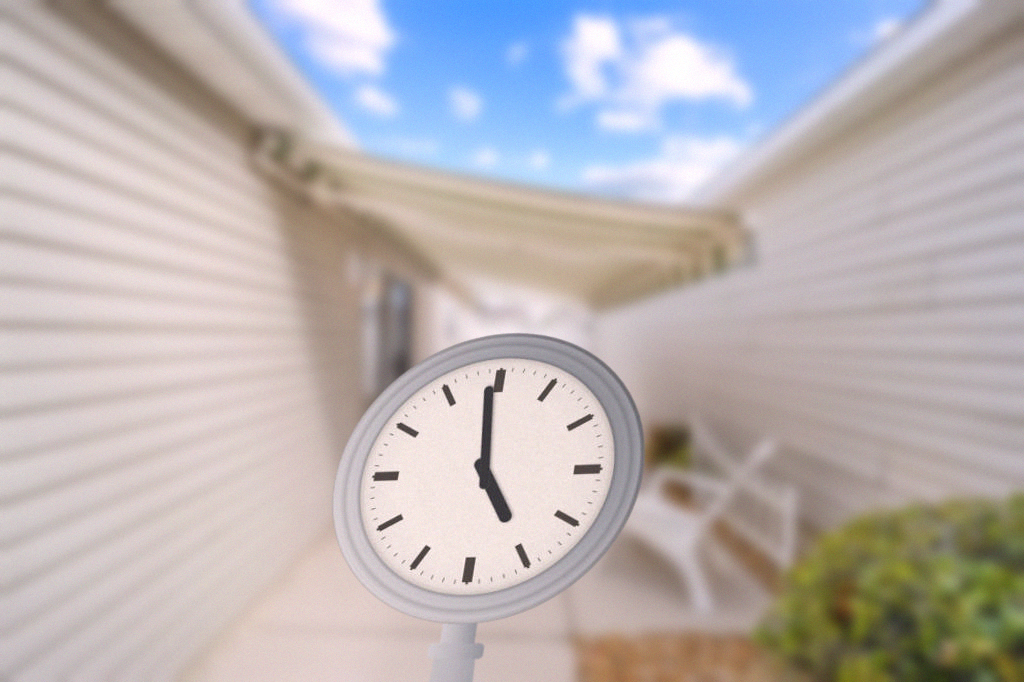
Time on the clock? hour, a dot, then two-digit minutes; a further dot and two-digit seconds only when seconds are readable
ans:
4.59
